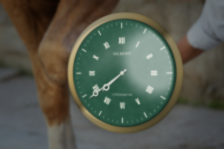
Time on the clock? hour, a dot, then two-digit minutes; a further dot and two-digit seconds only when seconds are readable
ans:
7.39
